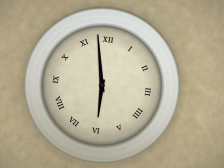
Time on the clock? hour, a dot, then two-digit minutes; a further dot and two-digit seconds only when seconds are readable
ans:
5.58
